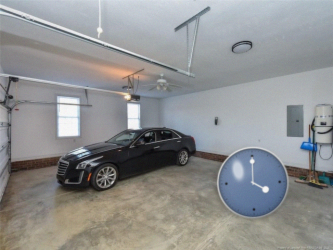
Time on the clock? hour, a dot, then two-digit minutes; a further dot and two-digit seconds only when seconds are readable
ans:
4.00
